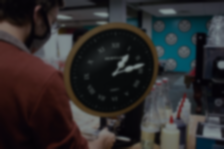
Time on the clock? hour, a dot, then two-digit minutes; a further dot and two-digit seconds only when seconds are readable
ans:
1.13
